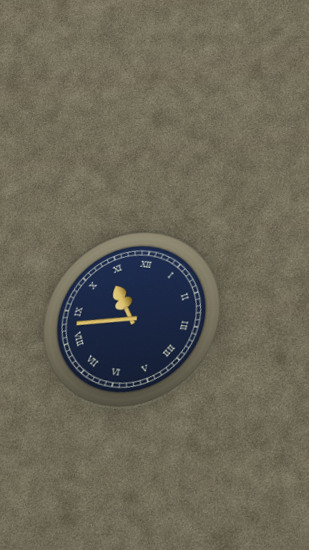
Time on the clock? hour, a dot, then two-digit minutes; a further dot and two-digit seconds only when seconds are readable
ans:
10.43
